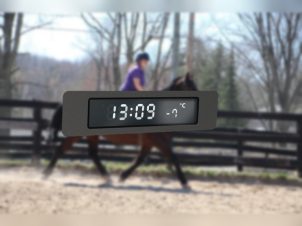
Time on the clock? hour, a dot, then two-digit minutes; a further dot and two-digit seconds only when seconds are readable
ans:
13.09
